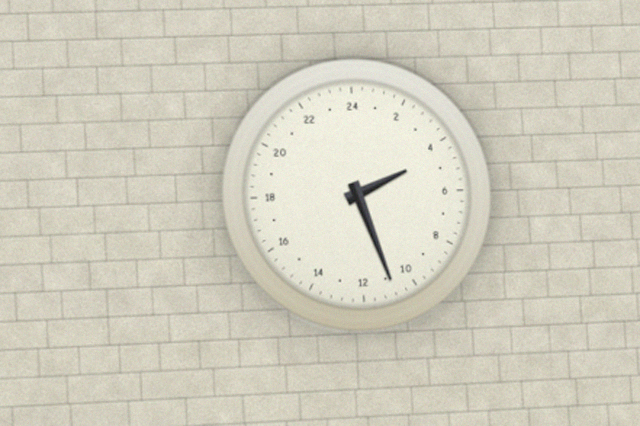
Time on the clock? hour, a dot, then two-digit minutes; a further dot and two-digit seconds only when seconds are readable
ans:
4.27
